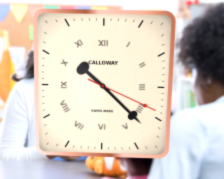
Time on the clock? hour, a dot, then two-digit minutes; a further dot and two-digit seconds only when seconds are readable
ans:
10.22.19
